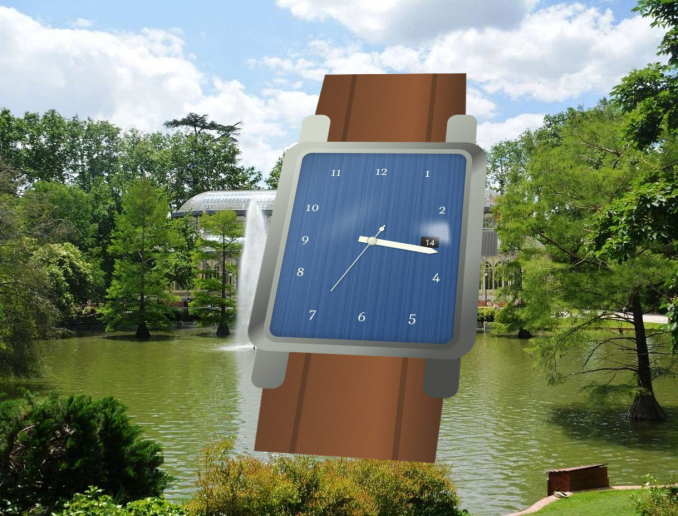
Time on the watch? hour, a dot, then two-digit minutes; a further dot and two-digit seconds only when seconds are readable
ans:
3.16.35
